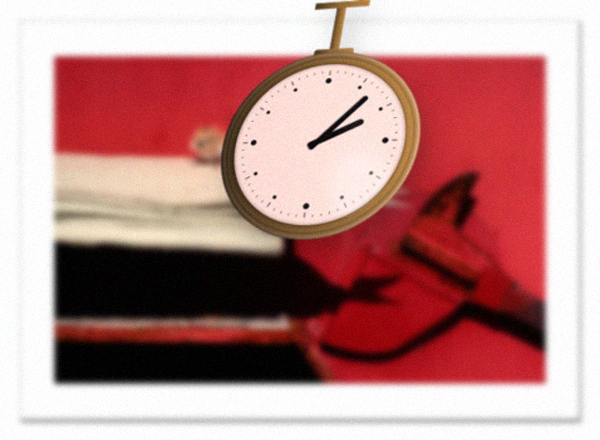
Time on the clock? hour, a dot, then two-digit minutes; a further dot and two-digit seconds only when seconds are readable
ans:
2.07
